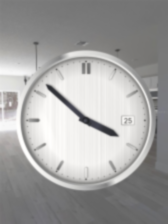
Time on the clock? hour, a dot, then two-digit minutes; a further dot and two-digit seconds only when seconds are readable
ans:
3.52
